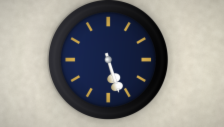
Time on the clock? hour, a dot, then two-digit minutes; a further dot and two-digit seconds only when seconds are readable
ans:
5.27
